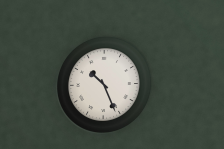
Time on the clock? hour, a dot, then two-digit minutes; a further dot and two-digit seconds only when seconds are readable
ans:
10.26
